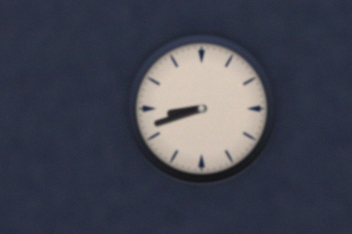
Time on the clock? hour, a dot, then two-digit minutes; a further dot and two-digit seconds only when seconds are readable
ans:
8.42
